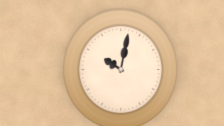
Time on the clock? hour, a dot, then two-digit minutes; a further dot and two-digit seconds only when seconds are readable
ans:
10.02
